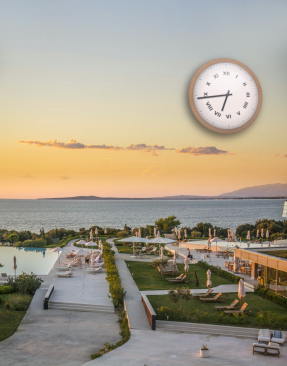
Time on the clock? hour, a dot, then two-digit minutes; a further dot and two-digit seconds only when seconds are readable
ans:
6.44
